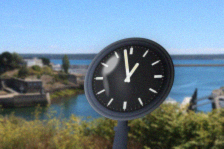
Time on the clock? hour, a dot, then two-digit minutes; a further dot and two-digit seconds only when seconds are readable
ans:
12.58
